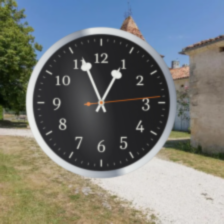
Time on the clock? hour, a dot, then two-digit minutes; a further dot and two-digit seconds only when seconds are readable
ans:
12.56.14
